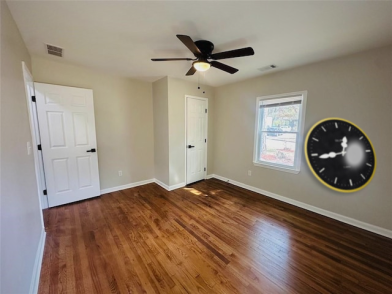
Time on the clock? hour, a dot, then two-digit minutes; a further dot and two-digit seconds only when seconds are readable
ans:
12.44
